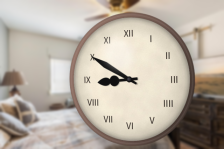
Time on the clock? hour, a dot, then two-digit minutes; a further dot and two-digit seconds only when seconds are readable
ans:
8.50
